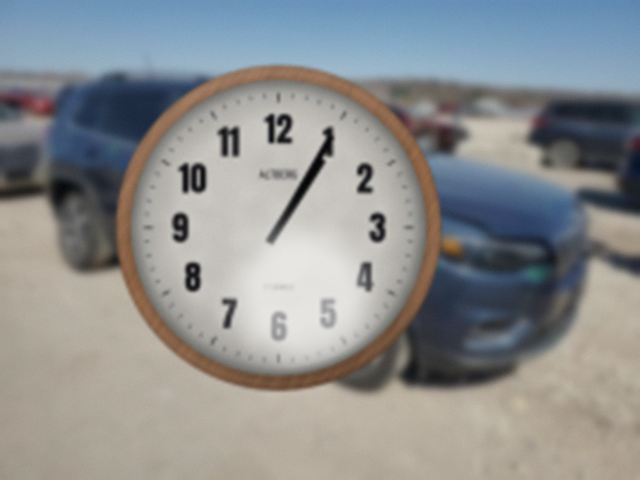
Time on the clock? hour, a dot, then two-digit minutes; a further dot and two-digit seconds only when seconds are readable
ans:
1.05
